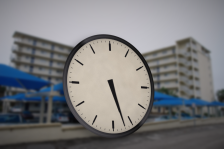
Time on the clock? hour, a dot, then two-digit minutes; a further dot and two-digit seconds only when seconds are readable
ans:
5.27
